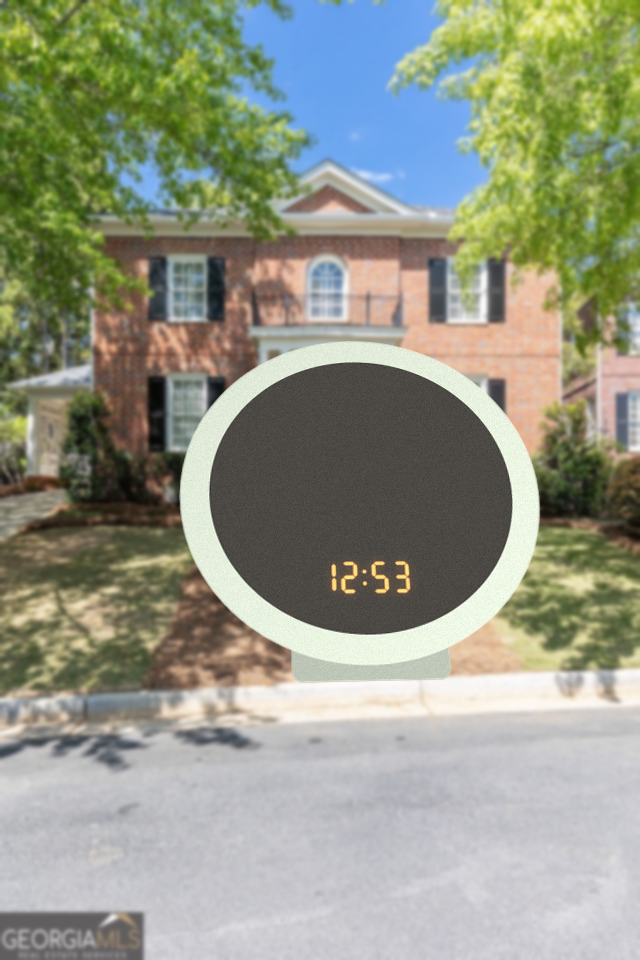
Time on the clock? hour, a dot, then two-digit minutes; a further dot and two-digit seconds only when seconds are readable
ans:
12.53
